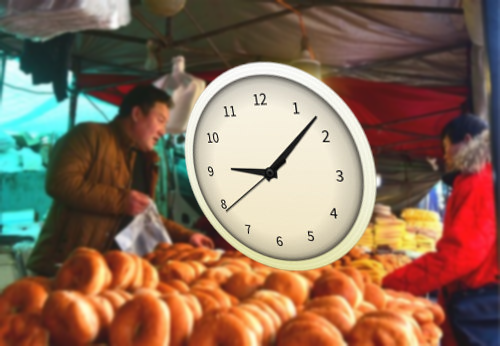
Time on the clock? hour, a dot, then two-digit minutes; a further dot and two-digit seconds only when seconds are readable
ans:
9.07.39
